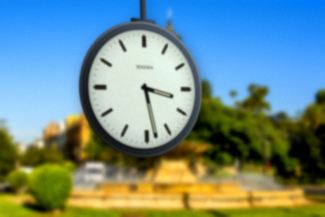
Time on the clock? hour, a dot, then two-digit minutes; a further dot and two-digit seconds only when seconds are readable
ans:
3.28
